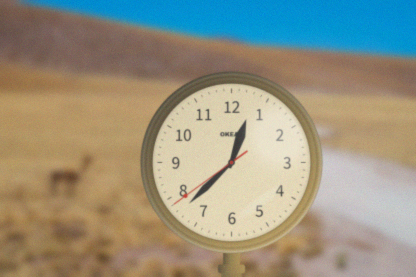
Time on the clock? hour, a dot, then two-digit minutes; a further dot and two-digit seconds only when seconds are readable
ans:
12.37.39
